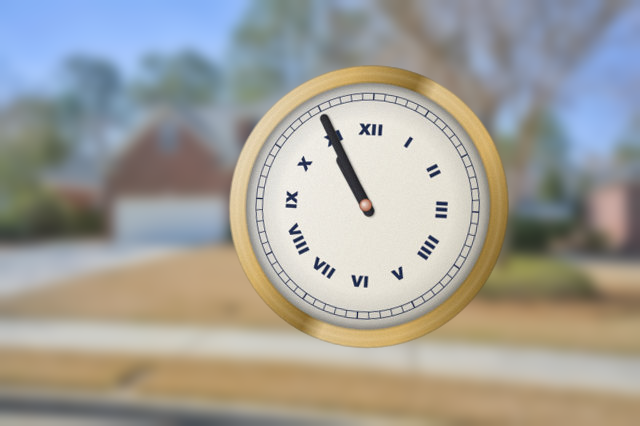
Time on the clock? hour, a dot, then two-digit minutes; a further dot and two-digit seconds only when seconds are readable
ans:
10.55
